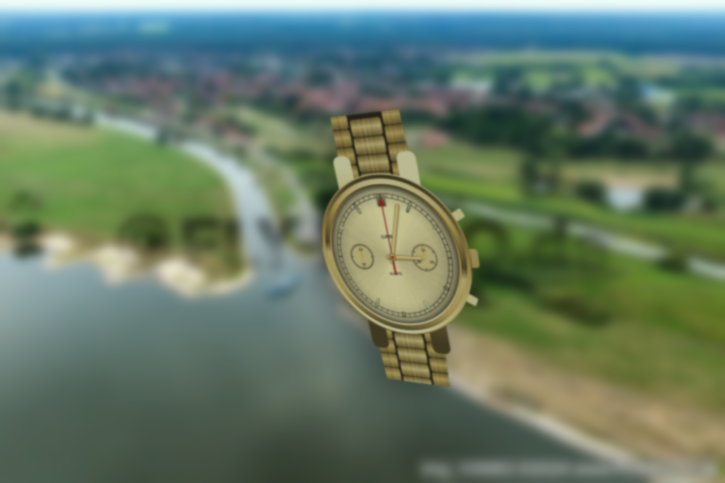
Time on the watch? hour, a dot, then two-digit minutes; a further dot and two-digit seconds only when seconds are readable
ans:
3.03
